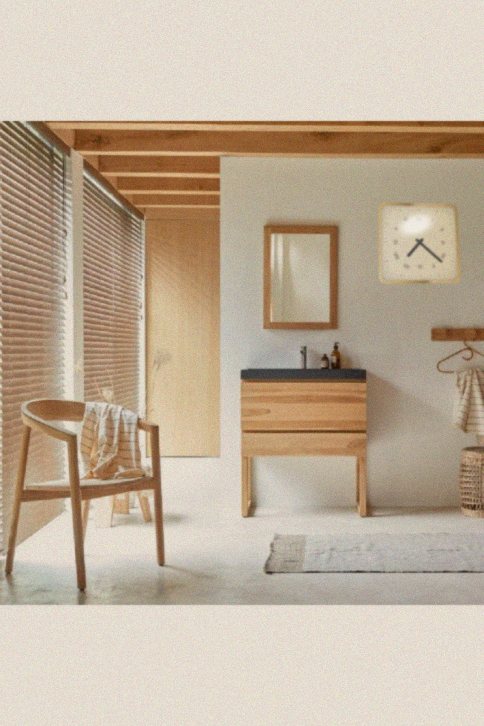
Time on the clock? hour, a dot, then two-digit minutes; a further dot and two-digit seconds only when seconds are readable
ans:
7.22
